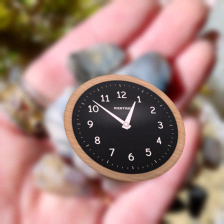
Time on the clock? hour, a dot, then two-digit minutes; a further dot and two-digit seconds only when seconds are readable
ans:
12.52
